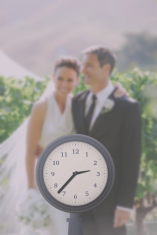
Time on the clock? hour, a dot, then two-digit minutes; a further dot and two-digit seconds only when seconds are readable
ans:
2.37
